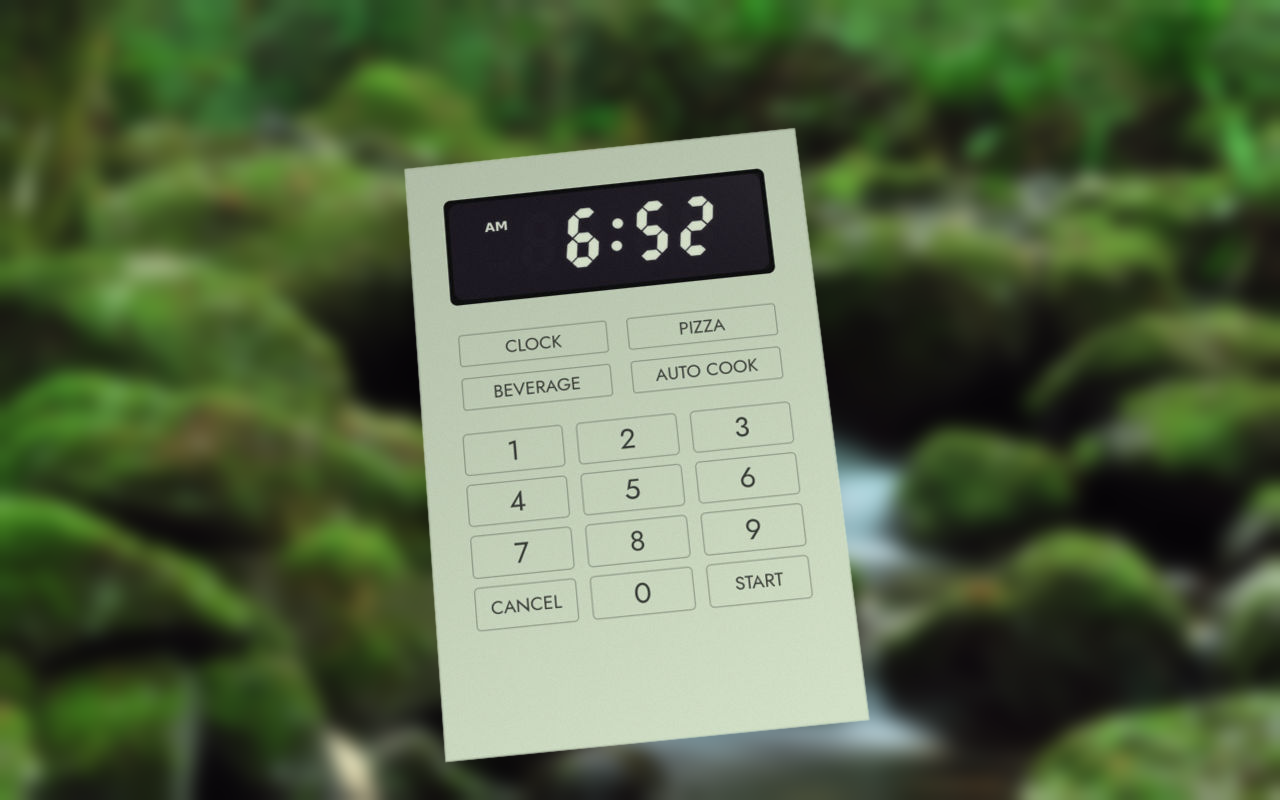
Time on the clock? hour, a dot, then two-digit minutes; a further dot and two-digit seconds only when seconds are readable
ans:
6.52
